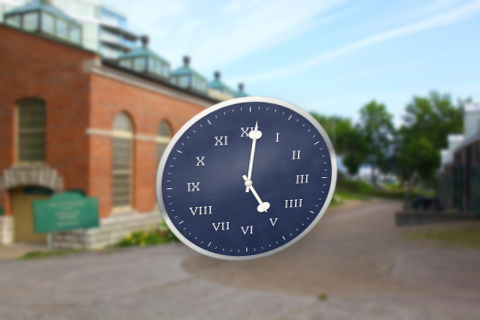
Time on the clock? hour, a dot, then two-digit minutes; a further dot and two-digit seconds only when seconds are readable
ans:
5.01
